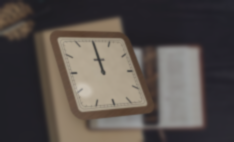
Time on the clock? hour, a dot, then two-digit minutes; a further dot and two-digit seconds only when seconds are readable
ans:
12.00
